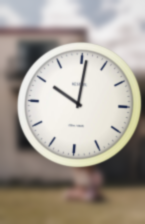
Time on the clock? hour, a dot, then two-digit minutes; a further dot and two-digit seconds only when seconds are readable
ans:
10.01
